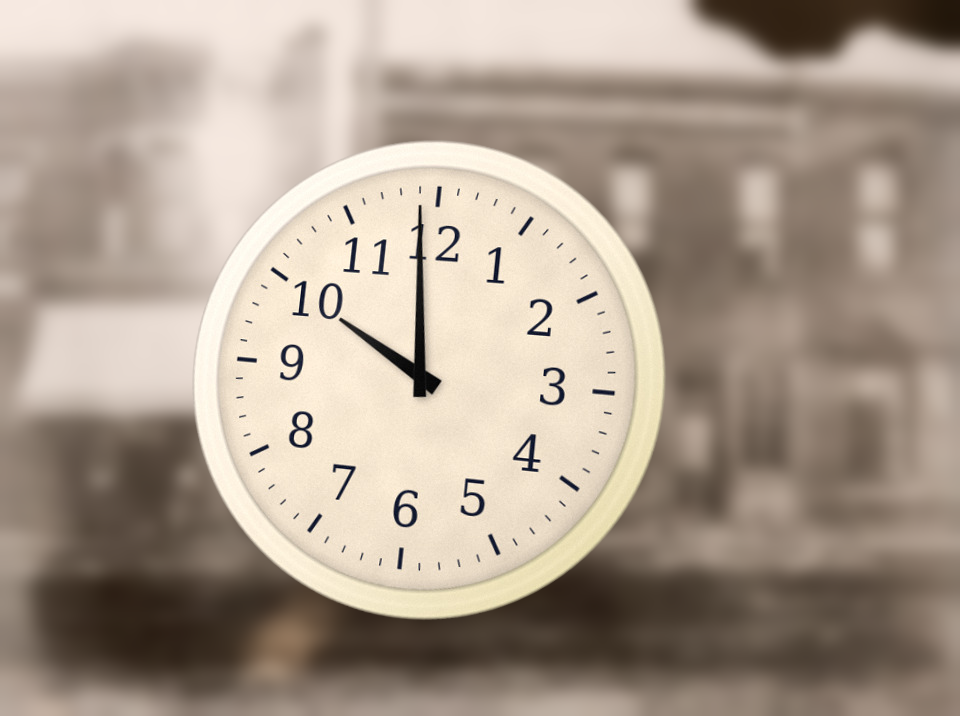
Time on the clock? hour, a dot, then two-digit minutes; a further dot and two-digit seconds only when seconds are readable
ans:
9.59
